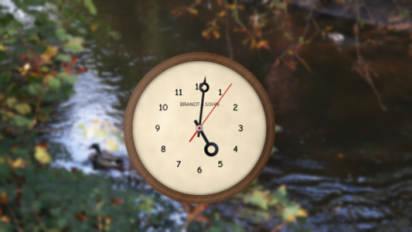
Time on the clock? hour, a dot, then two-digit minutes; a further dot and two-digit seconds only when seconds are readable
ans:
5.01.06
